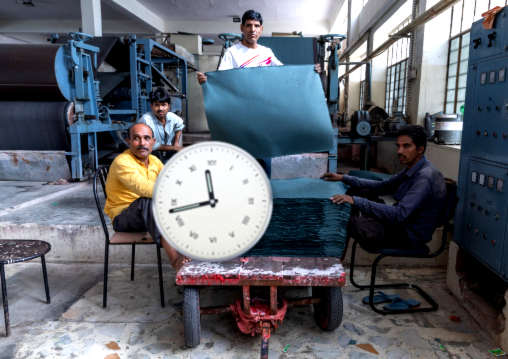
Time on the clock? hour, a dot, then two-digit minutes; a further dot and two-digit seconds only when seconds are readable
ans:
11.43
